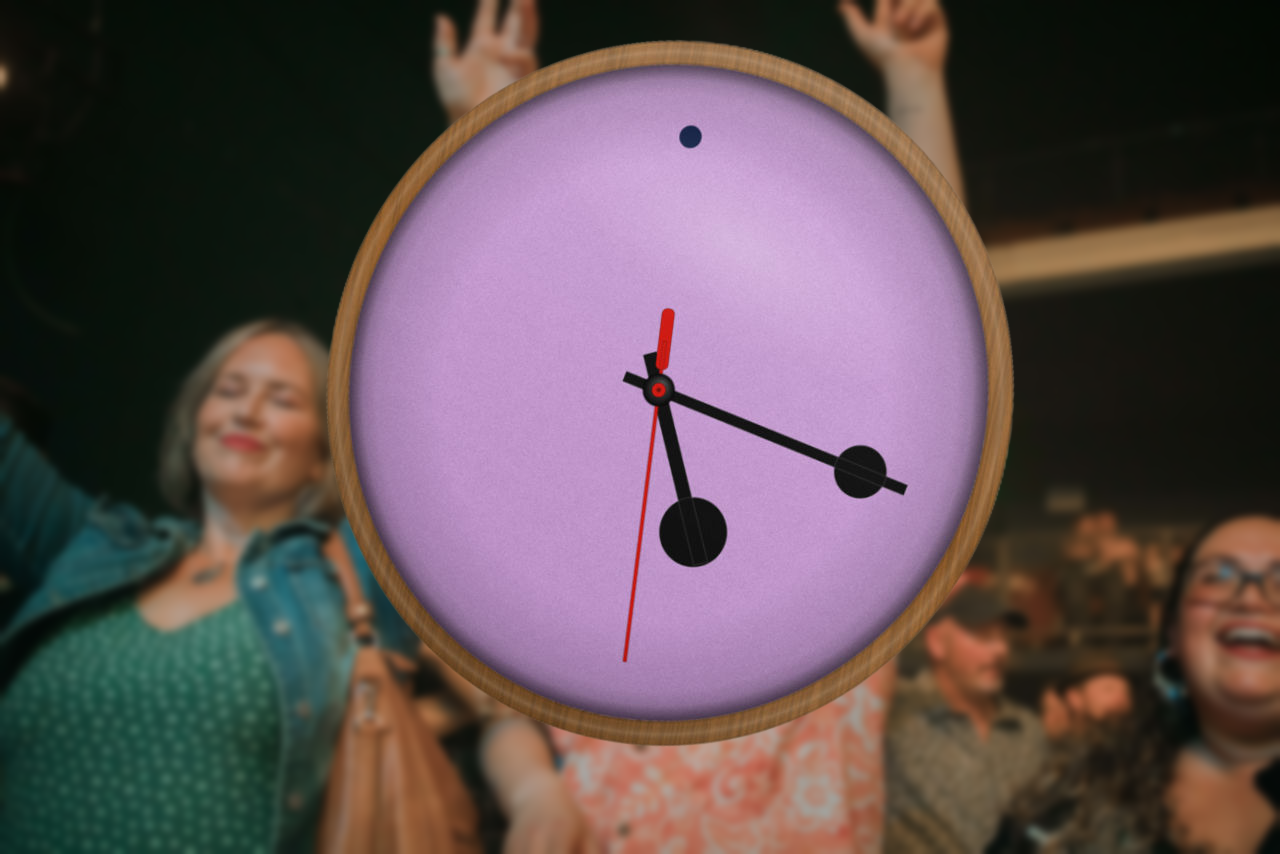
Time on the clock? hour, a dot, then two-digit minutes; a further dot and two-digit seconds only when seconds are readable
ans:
5.17.30
